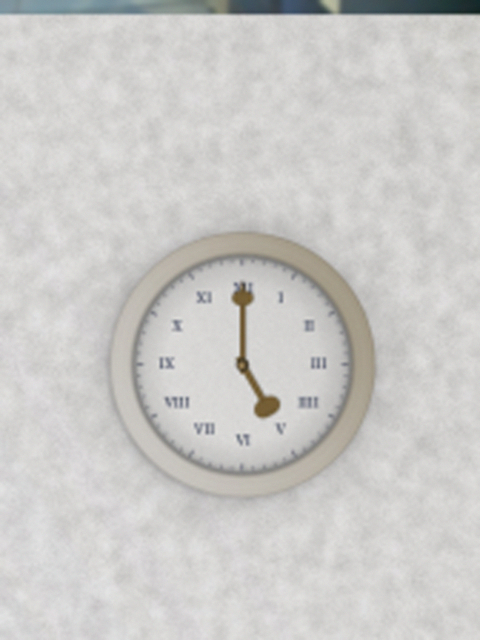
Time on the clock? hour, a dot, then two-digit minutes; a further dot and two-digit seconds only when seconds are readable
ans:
5.00
